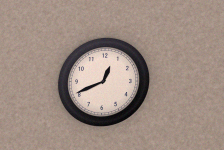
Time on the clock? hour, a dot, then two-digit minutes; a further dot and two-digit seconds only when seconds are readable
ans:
12.41
